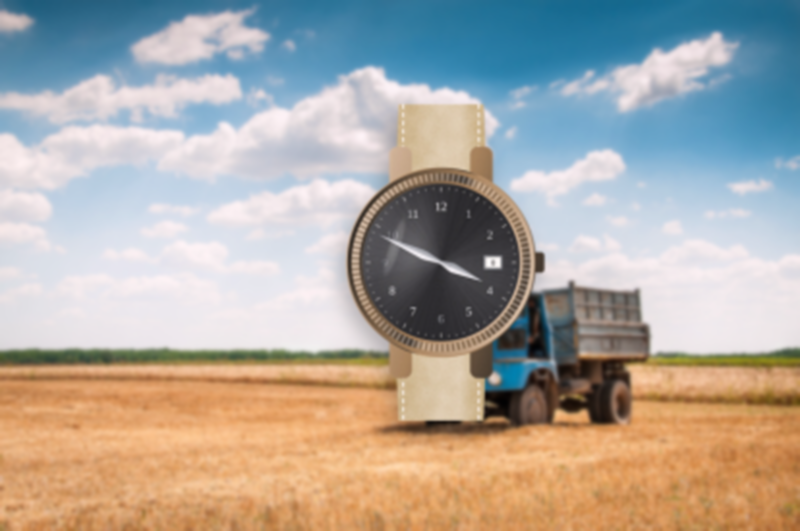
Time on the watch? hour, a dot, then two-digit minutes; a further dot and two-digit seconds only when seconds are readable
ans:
3.49
